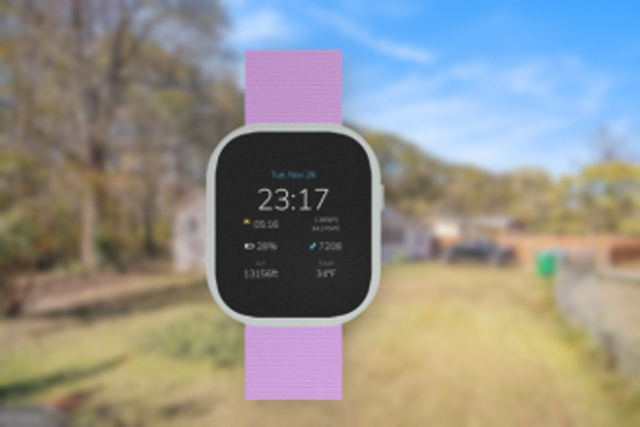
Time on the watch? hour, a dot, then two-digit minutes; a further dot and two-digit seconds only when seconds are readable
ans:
23.17
